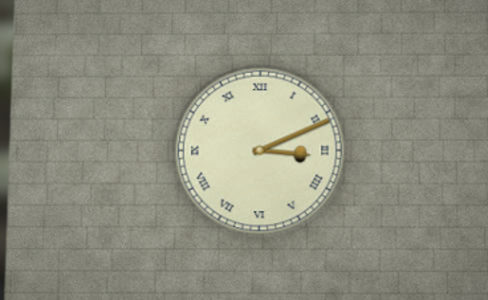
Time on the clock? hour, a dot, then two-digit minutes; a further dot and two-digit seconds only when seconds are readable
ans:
3.11
